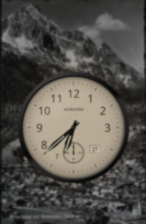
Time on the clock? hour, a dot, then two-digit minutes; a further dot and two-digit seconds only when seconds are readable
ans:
6.38
